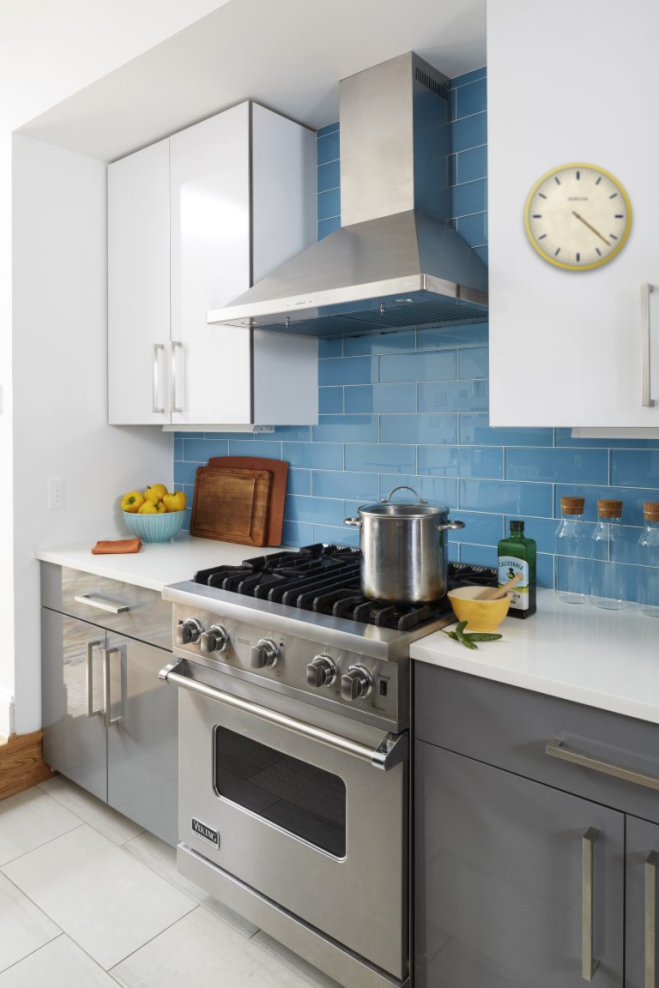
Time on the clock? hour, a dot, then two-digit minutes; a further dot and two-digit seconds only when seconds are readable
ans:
4.22
